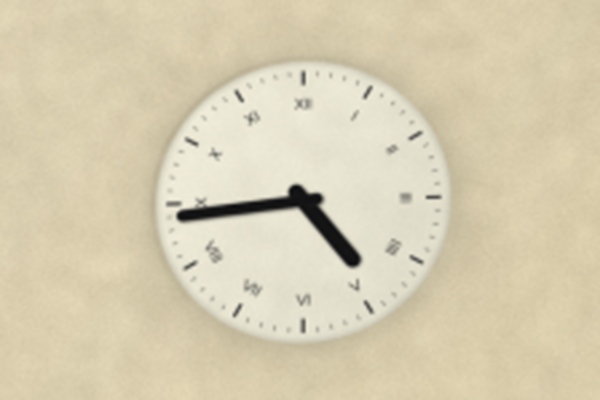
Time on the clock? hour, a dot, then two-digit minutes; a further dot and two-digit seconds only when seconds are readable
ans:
4.44
